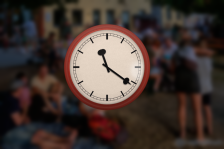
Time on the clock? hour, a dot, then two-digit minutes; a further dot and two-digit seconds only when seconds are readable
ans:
11.21
